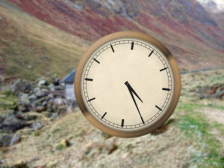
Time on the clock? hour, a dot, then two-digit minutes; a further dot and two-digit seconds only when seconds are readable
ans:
4.25
